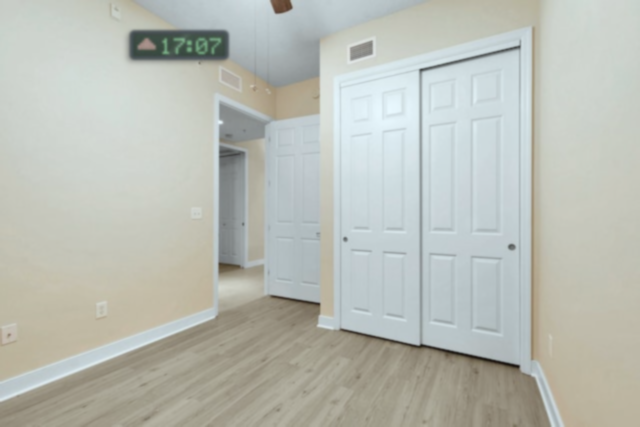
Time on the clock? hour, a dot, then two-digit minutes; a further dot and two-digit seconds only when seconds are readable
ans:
17.07
